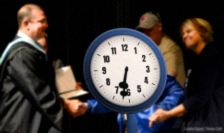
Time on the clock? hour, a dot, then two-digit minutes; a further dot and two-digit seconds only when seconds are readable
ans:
6.32
